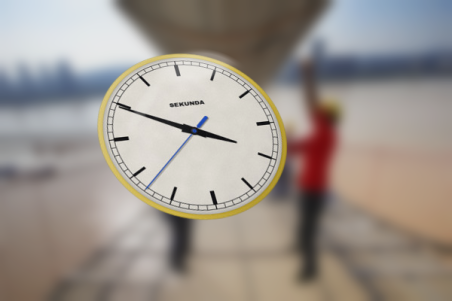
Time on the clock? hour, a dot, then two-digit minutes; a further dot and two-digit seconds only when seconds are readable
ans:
3.49.38
